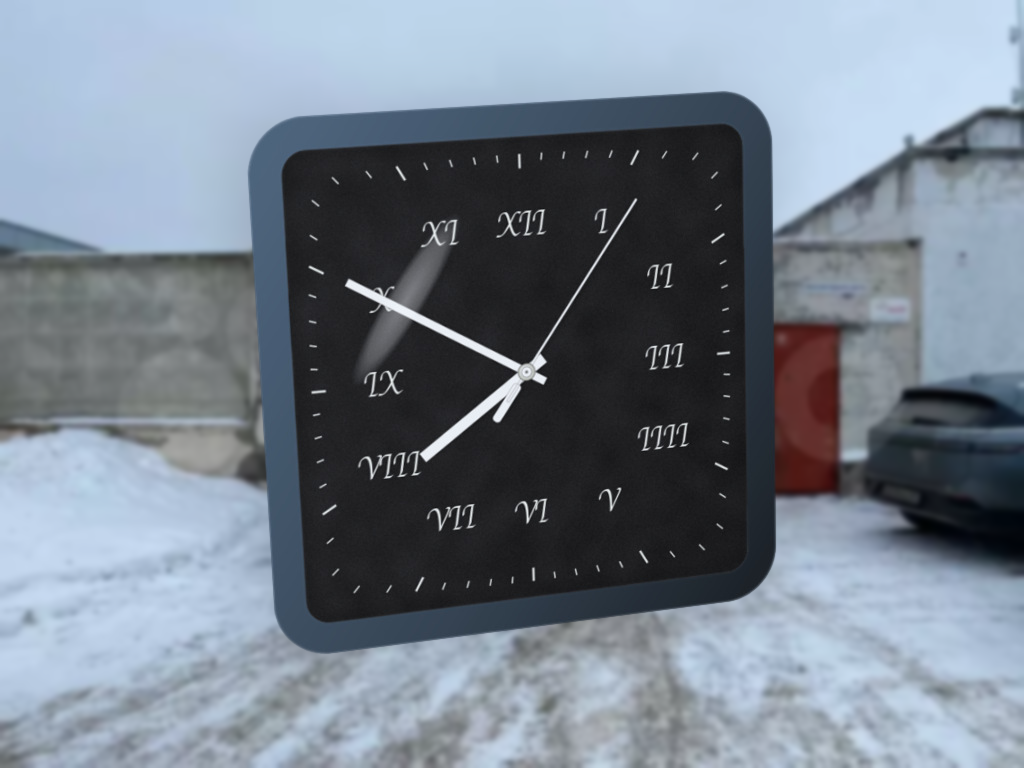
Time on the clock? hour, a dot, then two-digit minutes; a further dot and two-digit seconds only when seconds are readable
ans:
7.50.06
